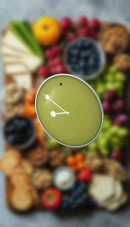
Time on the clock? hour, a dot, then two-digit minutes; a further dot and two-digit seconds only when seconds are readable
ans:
8.52
